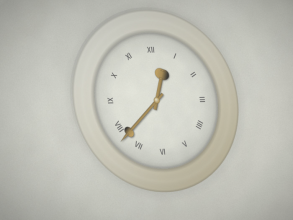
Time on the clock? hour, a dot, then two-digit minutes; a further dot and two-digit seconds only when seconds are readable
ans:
12.38
